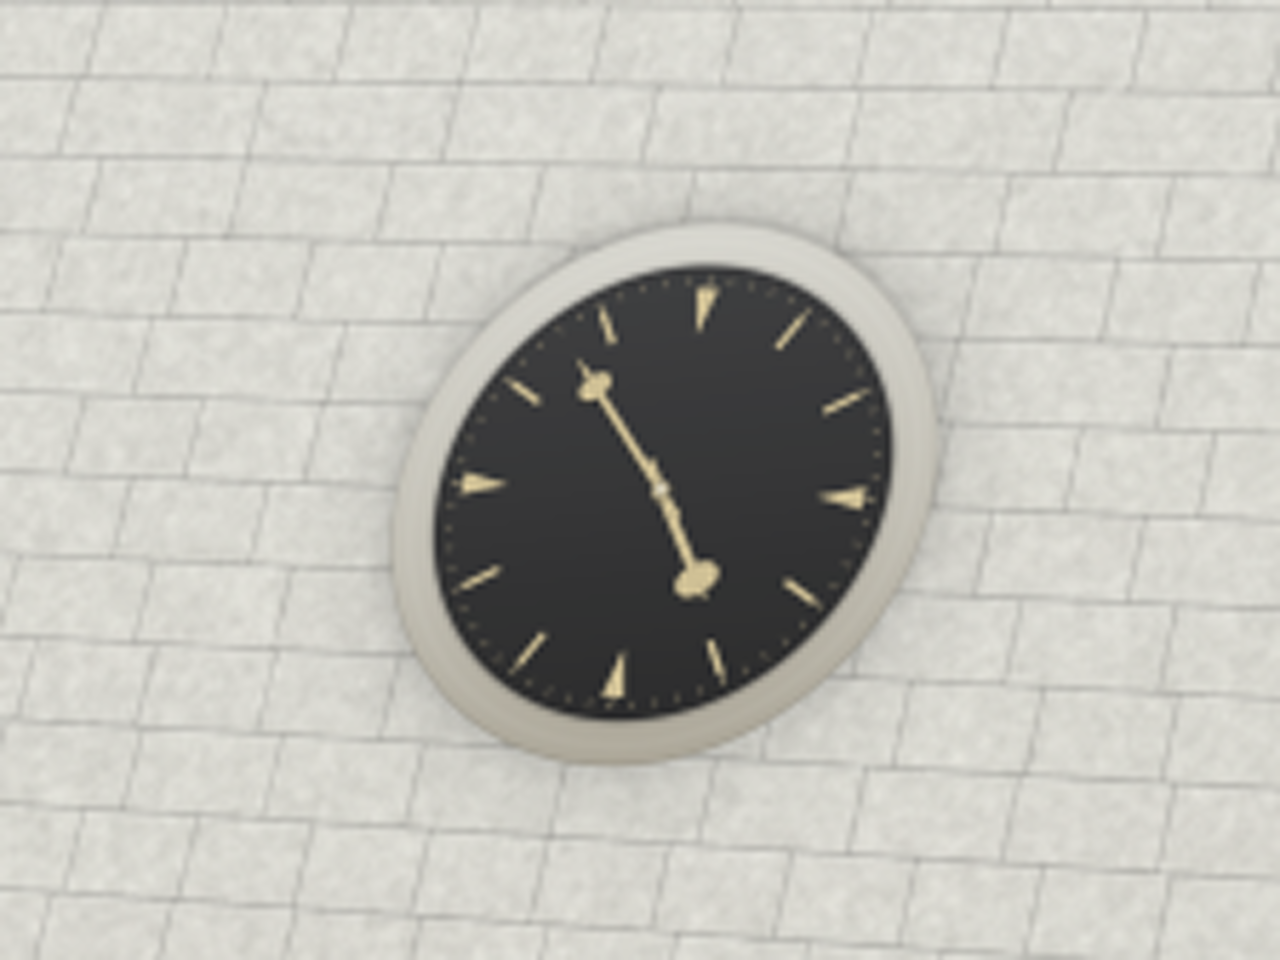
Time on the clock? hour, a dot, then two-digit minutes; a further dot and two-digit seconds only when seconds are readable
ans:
4.53
